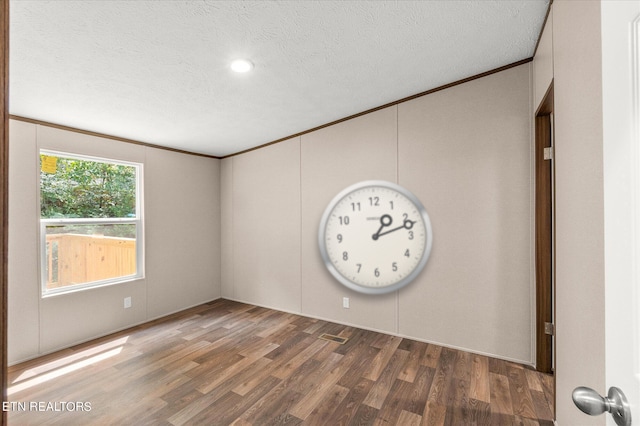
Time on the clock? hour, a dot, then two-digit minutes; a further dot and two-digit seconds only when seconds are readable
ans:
1.12
